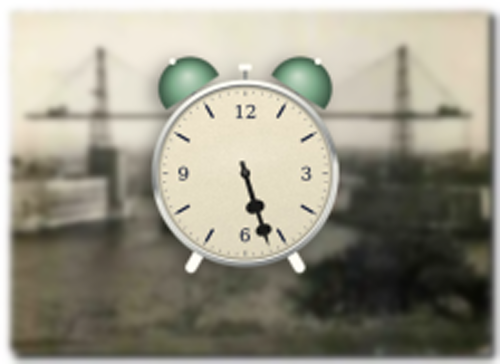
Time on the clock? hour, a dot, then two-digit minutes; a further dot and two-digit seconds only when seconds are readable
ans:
5.27
